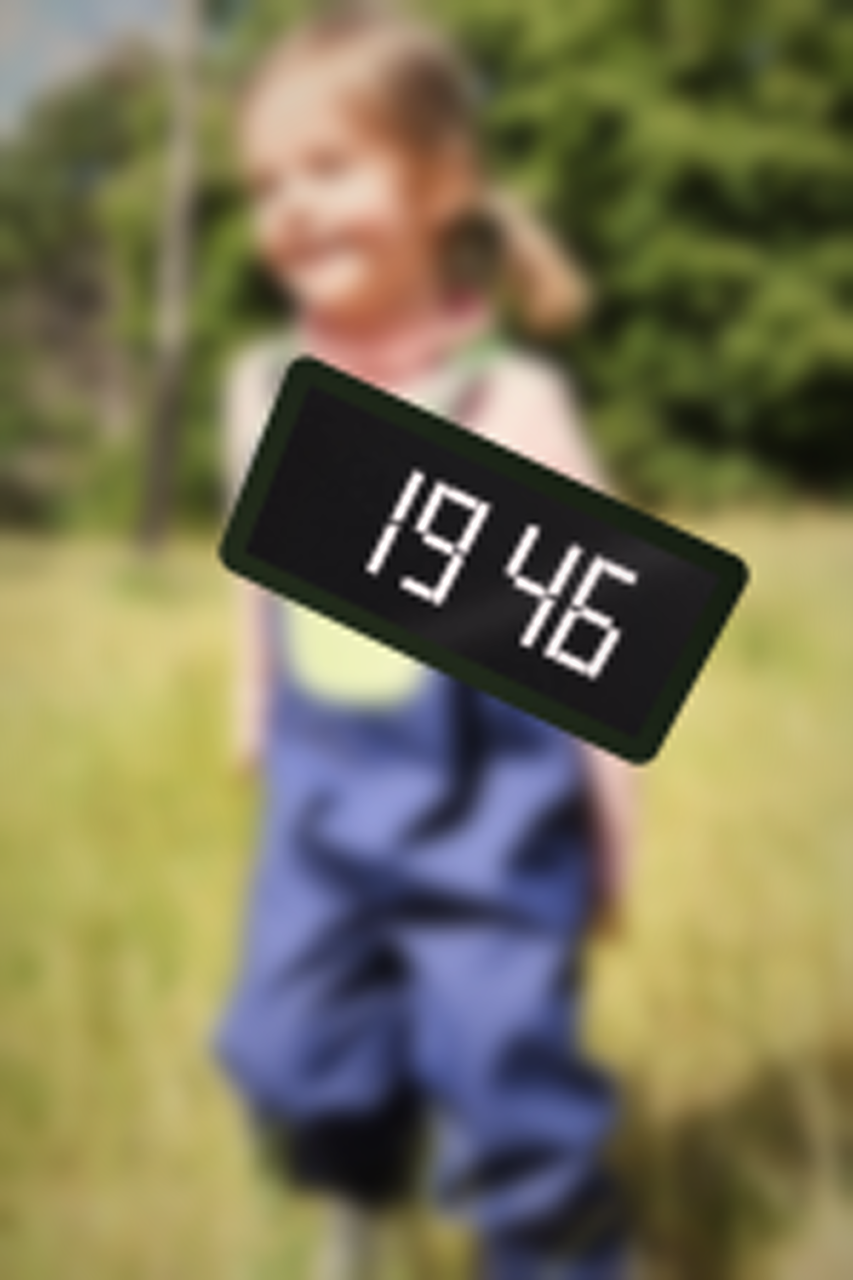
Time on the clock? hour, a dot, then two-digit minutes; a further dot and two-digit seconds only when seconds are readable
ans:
19.46
